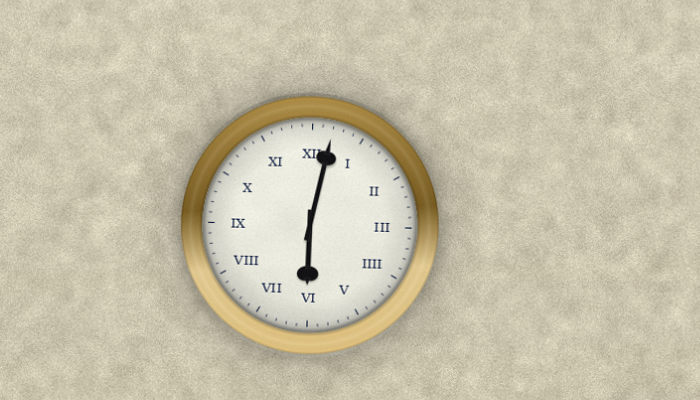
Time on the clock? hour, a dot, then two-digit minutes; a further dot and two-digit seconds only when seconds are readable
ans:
6.02
